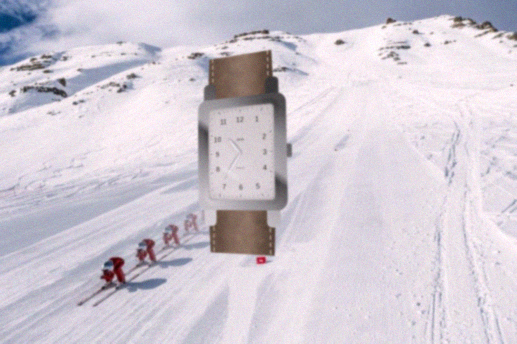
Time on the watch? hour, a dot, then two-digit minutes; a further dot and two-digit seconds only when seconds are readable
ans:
10.36
